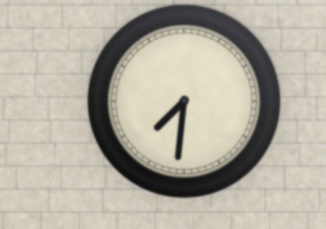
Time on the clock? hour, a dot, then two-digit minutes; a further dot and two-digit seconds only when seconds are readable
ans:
7.31
